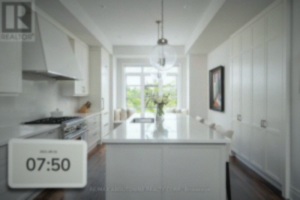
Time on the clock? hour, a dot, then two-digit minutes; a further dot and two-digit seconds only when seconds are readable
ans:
7.50
